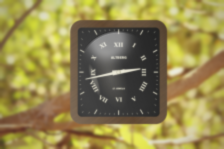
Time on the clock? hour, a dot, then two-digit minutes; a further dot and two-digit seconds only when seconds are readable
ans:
2.43
